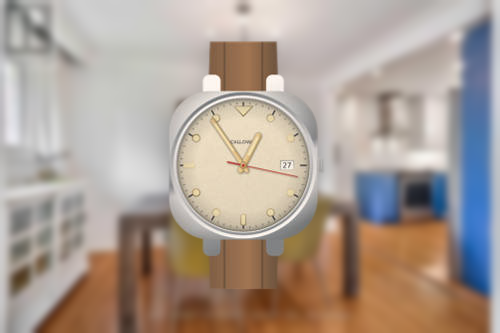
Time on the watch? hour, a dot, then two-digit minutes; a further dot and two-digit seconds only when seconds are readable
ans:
12.54.17
